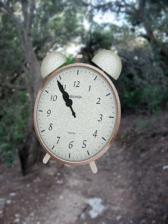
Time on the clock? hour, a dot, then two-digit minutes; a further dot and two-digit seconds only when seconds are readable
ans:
10.54
